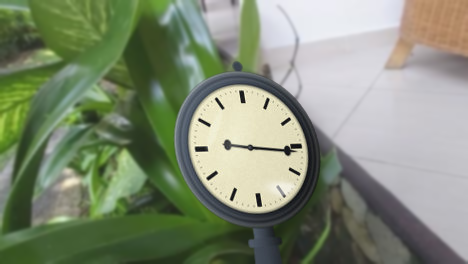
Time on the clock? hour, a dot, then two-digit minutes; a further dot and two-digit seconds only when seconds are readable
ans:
9.16
